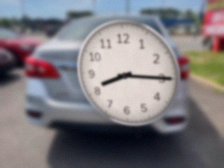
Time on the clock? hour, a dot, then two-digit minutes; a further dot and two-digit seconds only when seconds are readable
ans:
8.15
